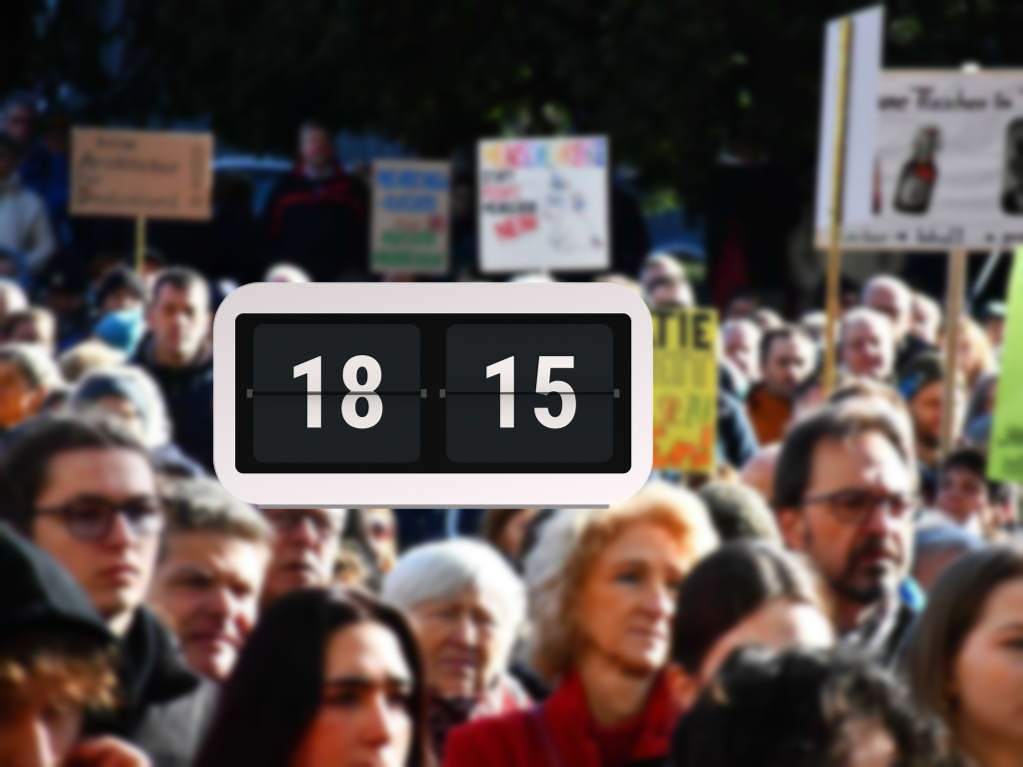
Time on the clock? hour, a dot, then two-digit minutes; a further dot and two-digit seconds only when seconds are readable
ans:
18.15
